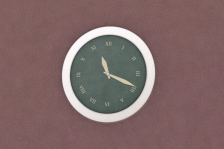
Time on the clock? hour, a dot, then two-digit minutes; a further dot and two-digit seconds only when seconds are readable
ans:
11.19
